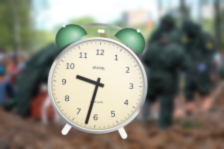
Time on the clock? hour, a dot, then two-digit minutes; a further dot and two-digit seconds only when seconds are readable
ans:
9.32
